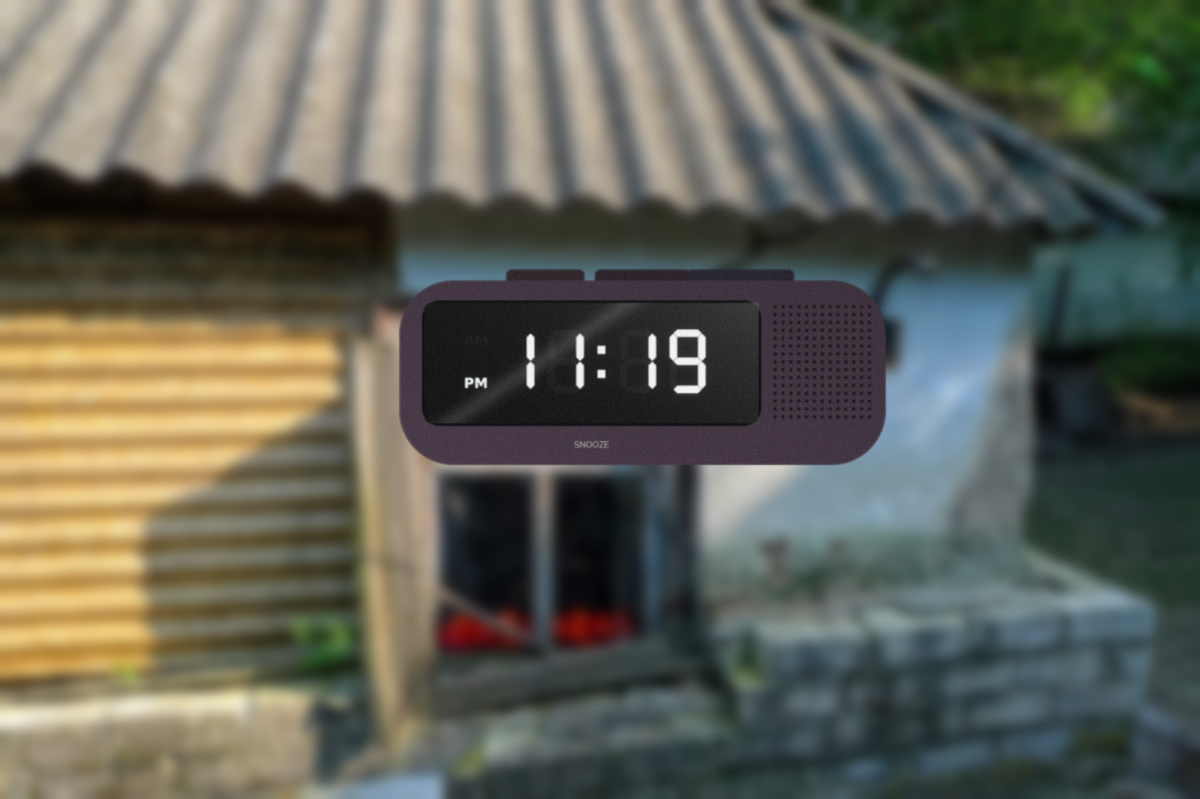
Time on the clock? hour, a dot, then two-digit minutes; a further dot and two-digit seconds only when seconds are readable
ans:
11.19
